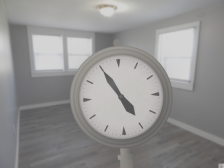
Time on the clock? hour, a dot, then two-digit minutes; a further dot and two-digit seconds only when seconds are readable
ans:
4.55
